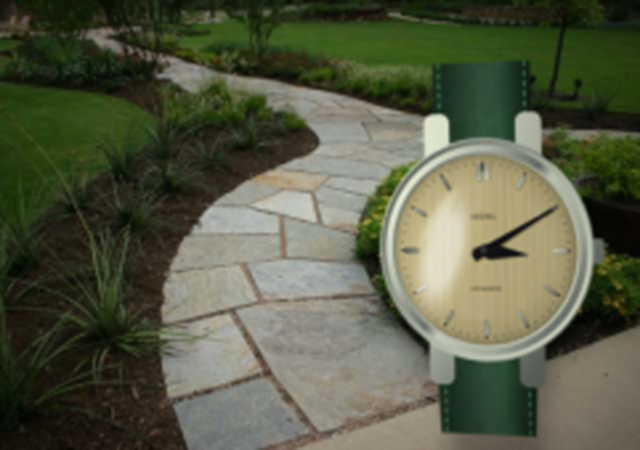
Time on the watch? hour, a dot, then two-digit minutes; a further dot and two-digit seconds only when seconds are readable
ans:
3.10
